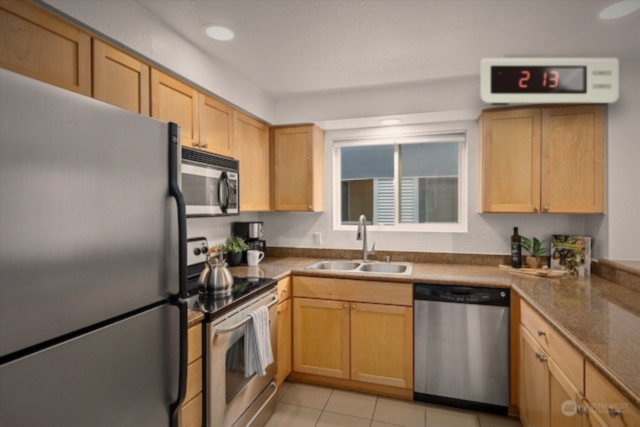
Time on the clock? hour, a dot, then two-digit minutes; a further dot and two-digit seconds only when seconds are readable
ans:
2.13
